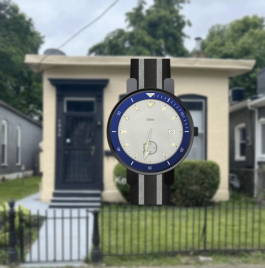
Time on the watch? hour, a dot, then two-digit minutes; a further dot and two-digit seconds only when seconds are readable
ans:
6.32
